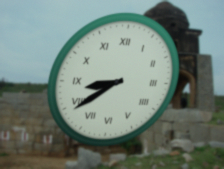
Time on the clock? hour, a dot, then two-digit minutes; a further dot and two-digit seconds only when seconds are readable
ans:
8.39
